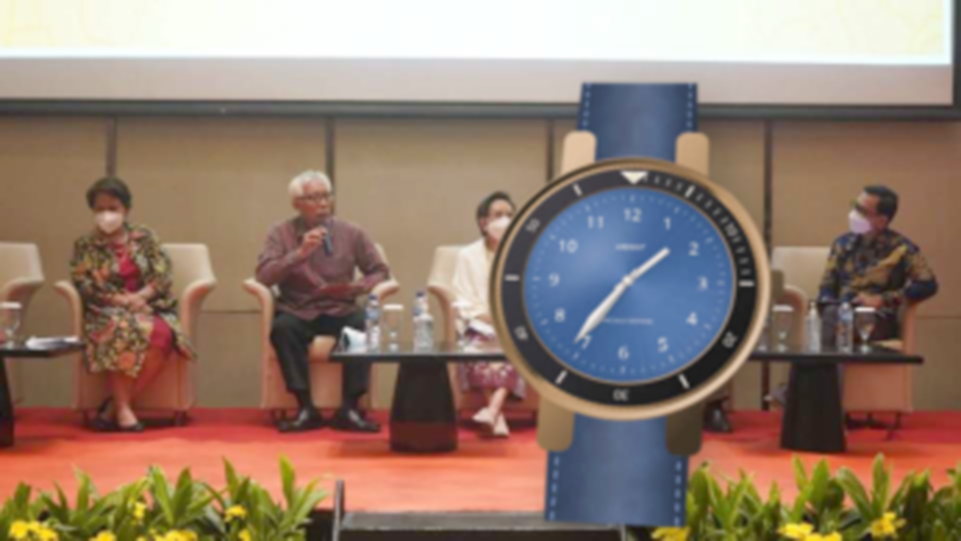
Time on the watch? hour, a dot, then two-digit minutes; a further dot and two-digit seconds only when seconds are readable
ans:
1.36
